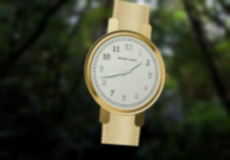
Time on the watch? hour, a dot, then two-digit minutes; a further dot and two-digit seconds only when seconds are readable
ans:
1.42
